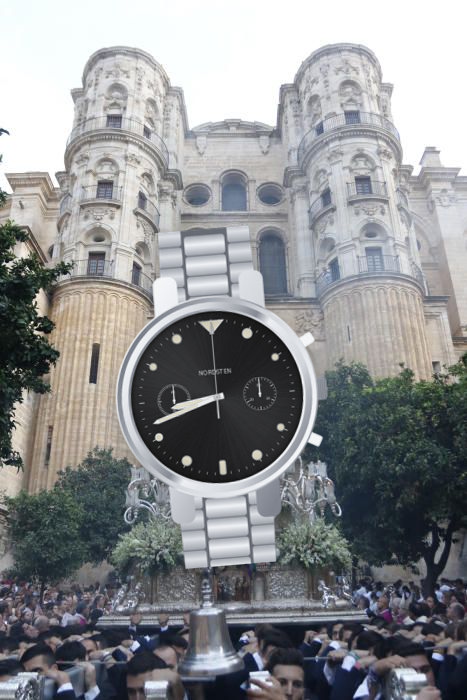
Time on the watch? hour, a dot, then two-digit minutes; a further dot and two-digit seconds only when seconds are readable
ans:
8.42
